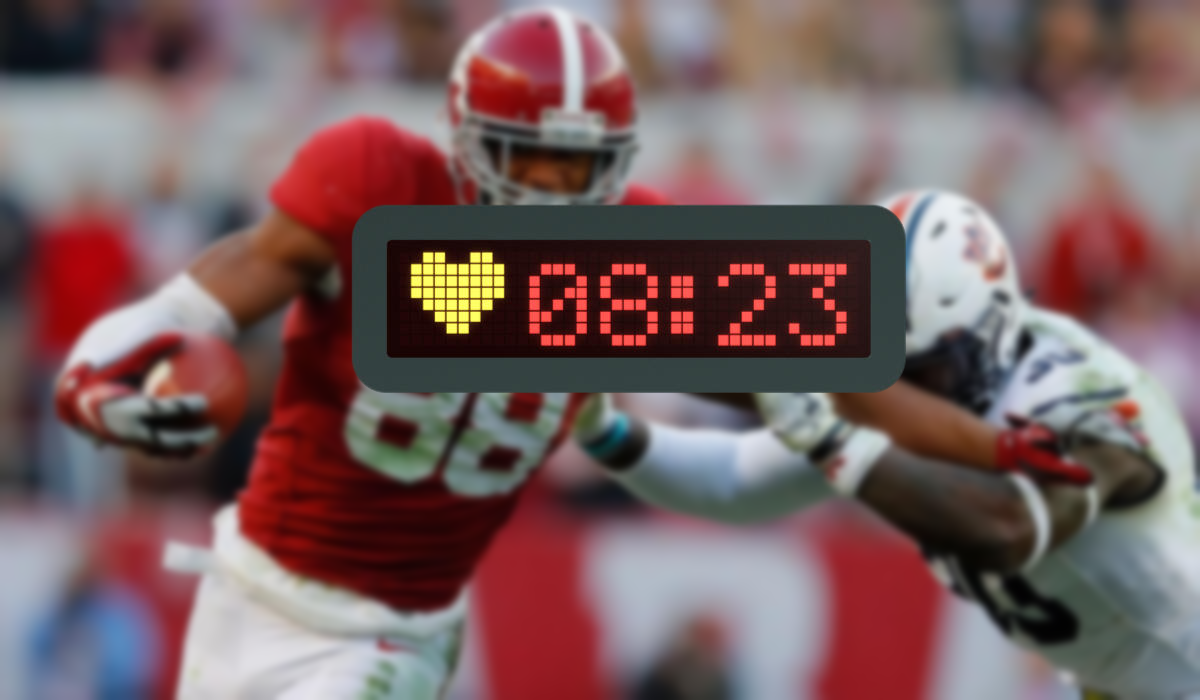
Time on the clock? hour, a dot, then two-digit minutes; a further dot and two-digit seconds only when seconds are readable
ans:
8.23
